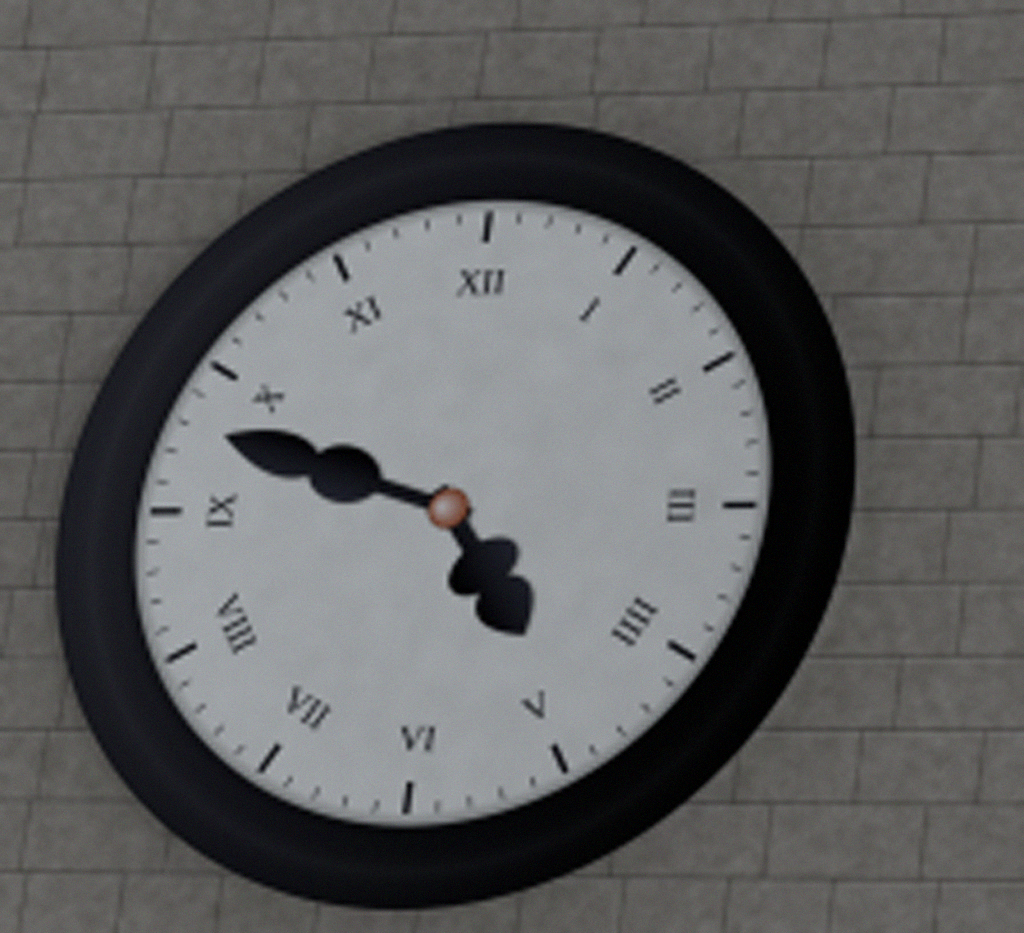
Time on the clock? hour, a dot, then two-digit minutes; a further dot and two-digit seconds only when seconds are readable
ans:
4.48
